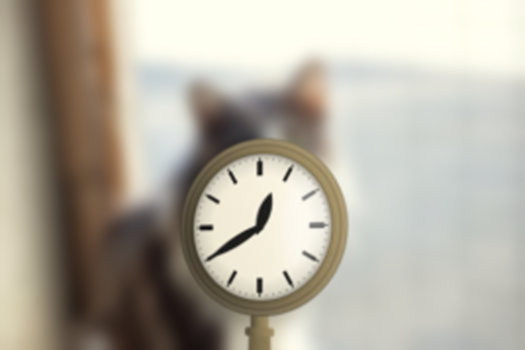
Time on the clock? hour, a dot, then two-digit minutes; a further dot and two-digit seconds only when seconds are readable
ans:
12.40
